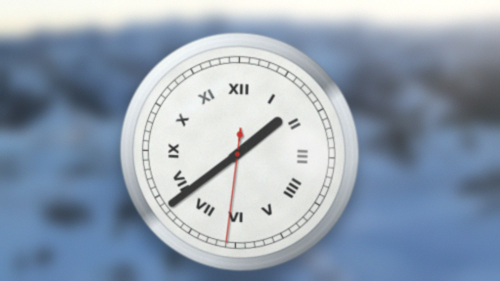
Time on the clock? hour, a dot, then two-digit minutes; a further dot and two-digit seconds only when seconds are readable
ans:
1.38.31
